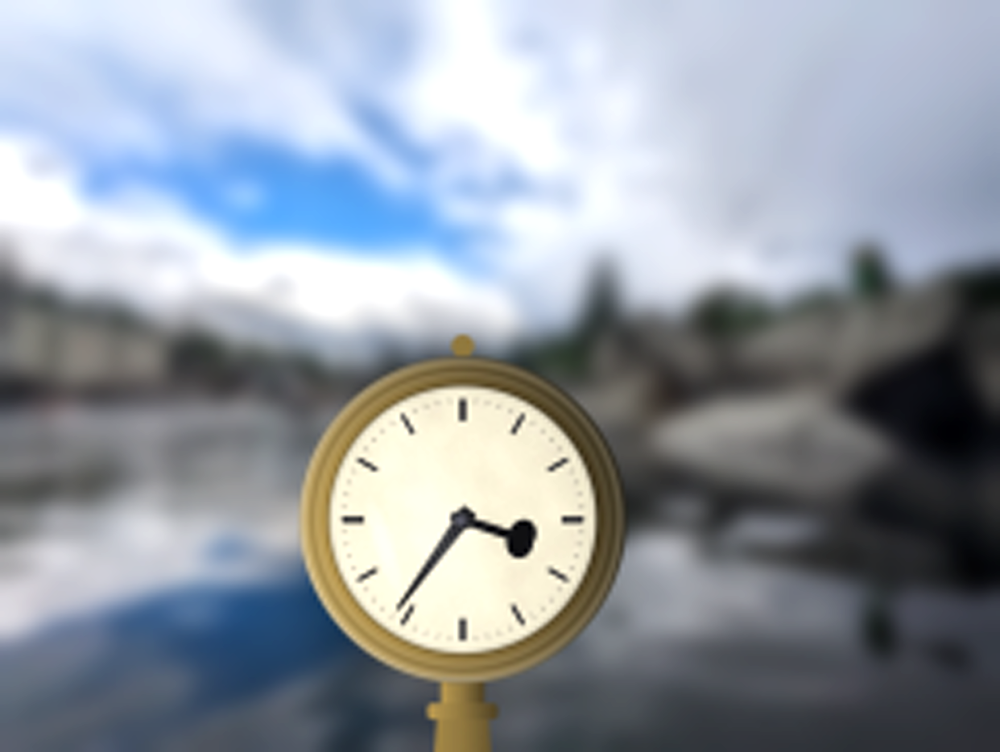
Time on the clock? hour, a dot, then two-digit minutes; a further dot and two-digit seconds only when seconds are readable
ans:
3.36
